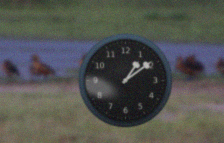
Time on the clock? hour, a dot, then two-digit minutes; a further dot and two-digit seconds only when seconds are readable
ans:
1.09
